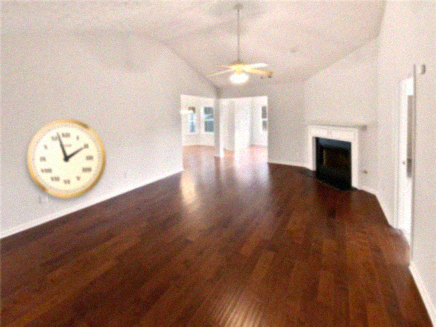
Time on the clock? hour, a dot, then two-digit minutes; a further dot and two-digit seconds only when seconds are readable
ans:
1.57
